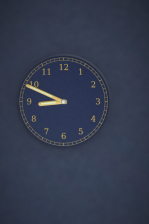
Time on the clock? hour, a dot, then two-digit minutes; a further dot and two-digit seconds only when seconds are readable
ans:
8.49
